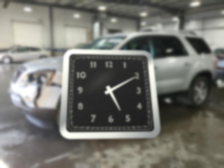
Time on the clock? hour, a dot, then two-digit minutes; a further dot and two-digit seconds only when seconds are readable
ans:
5.10
